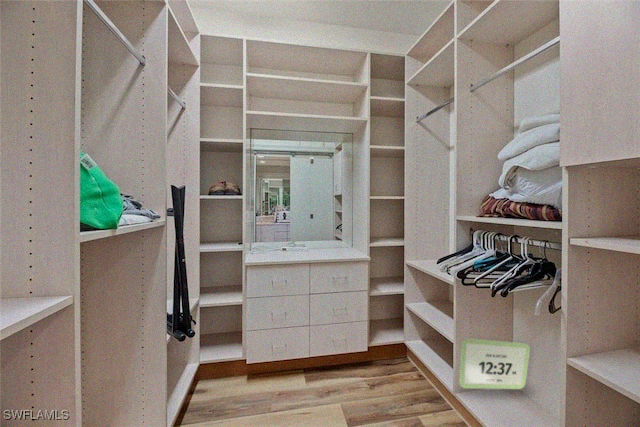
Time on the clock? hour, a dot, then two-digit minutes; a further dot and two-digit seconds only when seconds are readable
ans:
12.37
